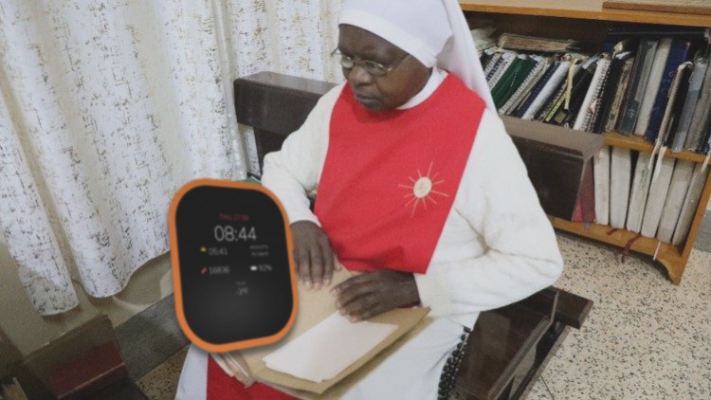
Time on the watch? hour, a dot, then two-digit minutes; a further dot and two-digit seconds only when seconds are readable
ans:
8.44
